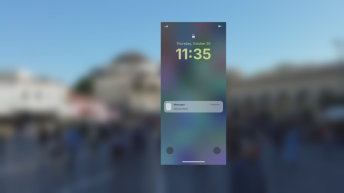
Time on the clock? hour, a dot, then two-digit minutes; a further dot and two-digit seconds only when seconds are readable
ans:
11.35
